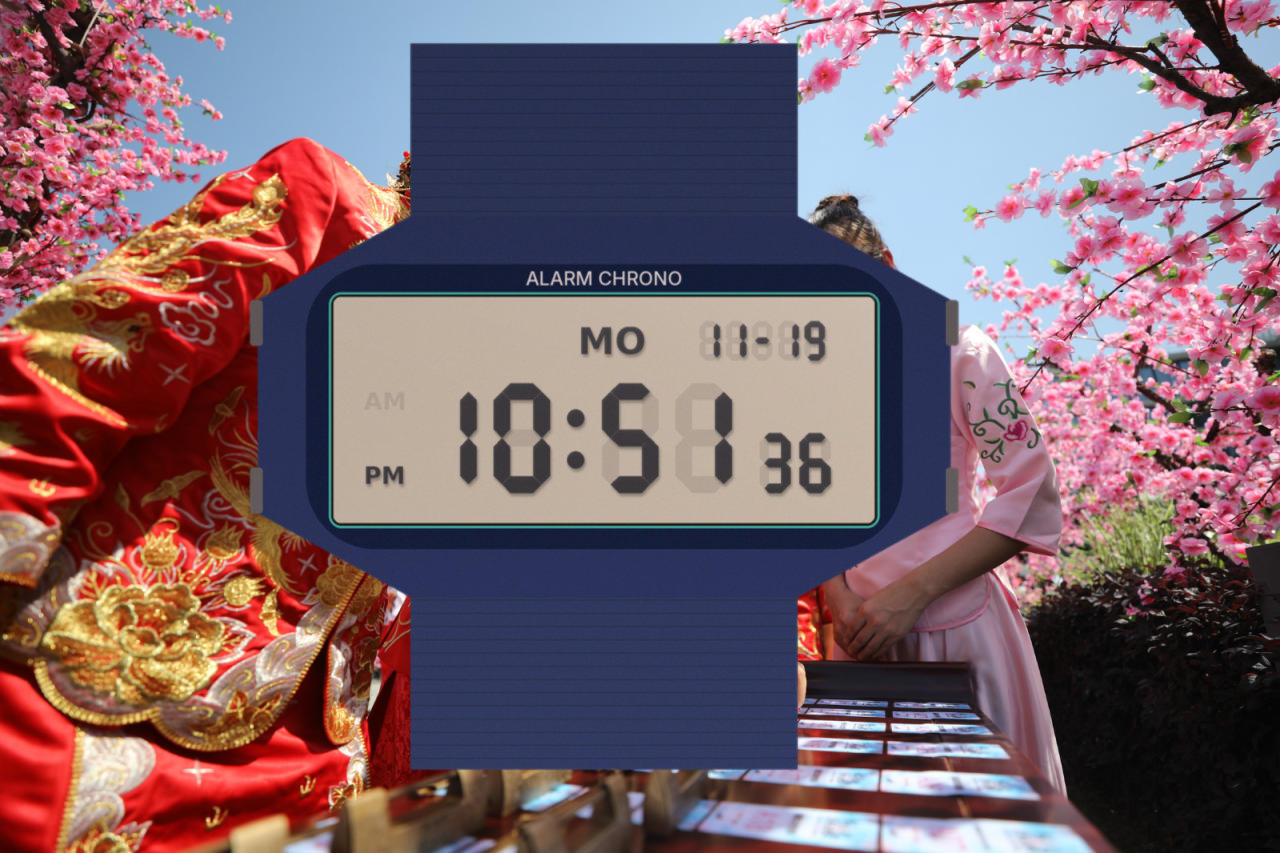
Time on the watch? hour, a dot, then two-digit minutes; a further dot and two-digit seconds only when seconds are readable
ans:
10.51.36
